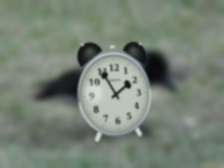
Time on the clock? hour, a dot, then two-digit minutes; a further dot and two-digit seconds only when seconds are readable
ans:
1.55
